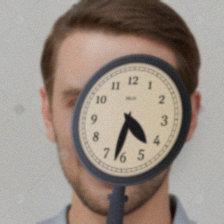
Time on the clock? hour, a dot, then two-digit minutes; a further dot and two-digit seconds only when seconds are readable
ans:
4.32
